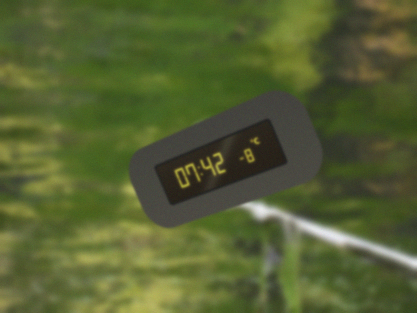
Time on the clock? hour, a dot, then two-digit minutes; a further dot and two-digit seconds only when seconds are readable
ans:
7.42
